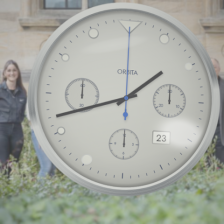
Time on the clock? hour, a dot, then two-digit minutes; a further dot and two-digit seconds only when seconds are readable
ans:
1.42
